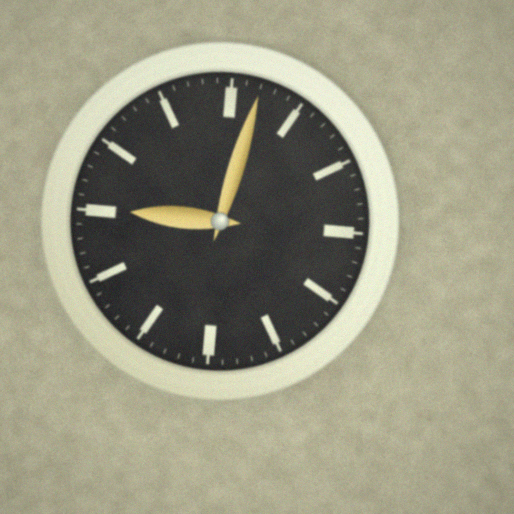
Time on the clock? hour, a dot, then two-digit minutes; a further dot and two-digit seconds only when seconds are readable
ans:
9.02
